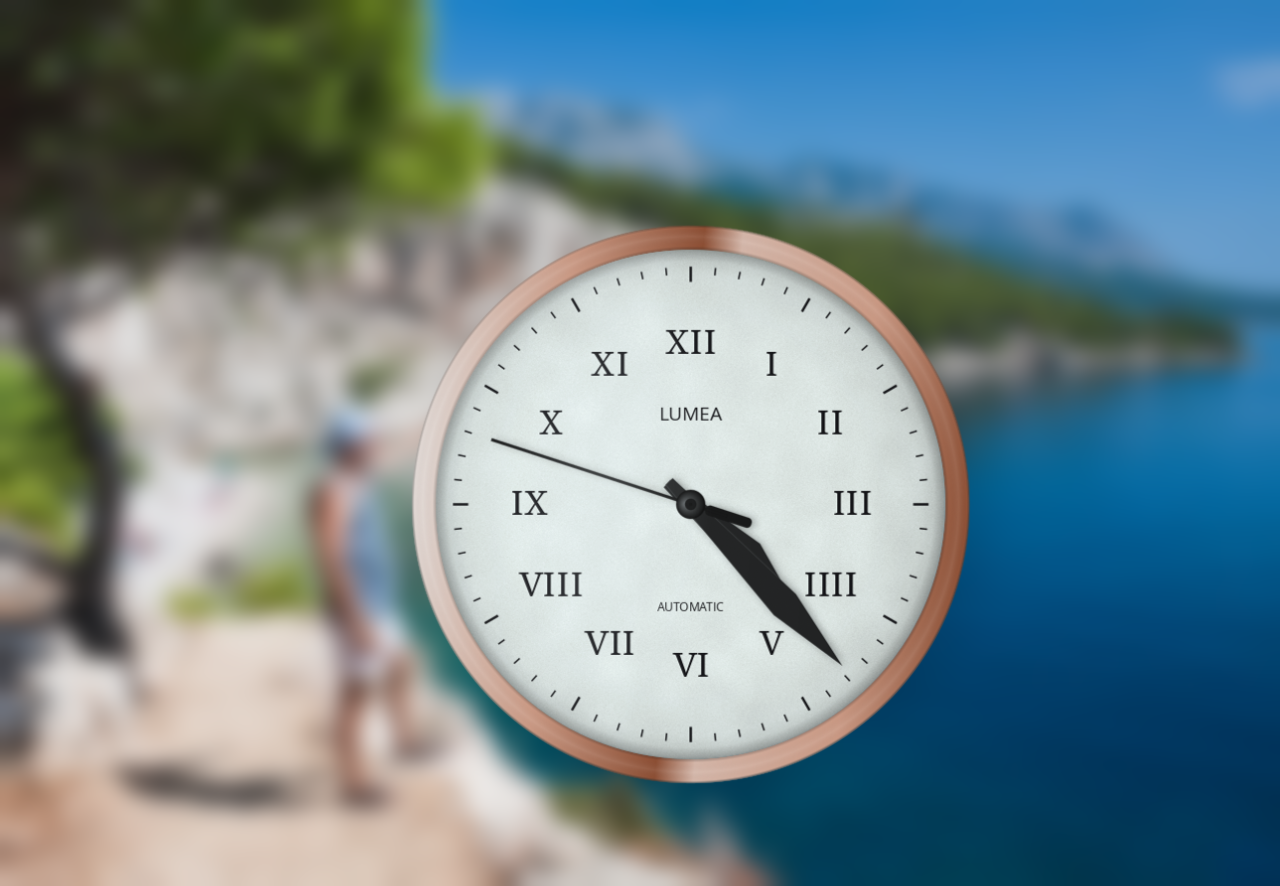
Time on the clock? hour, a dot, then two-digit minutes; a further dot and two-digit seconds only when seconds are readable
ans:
4.22.48
